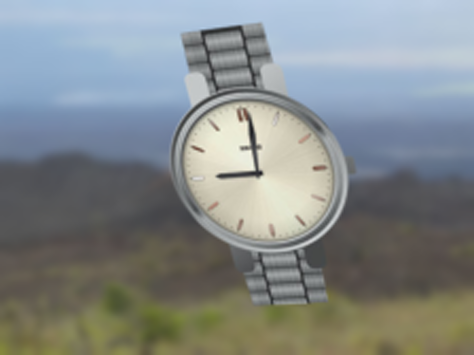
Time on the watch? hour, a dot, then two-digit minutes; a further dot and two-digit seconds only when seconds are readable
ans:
9.01
